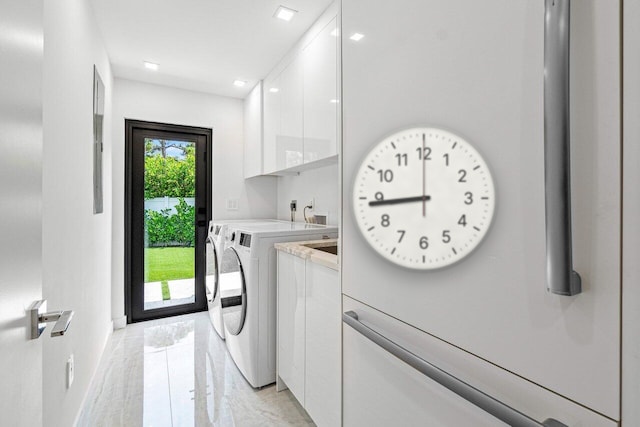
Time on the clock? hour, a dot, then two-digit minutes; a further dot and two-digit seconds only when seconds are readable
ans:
8.44.00
